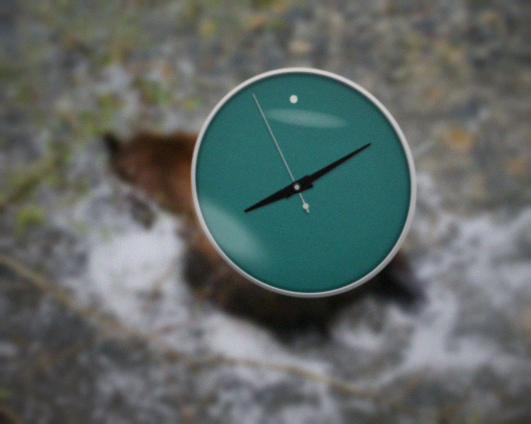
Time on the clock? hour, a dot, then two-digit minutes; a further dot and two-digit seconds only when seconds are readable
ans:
8.09.56
